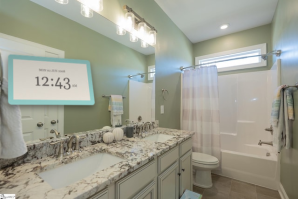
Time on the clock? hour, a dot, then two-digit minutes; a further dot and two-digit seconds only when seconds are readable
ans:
12.43
